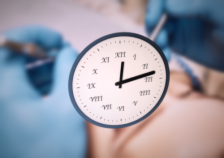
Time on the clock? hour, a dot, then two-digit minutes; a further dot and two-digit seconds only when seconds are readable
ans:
12.13
